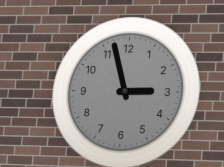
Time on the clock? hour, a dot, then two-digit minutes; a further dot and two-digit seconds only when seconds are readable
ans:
2.57
